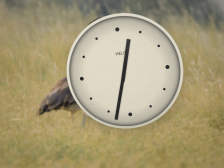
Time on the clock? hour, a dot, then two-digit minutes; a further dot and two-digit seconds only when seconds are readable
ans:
12.33
